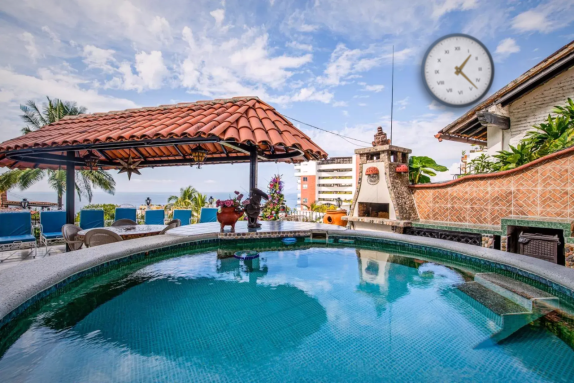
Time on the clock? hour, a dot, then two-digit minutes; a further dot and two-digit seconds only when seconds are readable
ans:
1.23
